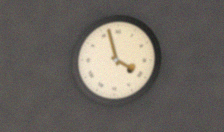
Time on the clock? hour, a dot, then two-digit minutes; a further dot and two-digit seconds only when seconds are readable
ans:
3.57
